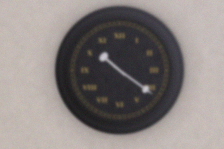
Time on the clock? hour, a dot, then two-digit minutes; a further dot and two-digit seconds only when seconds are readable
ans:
10.21
